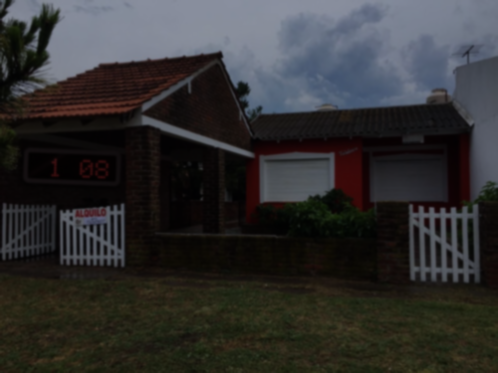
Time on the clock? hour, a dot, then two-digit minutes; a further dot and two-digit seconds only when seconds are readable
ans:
1.08
